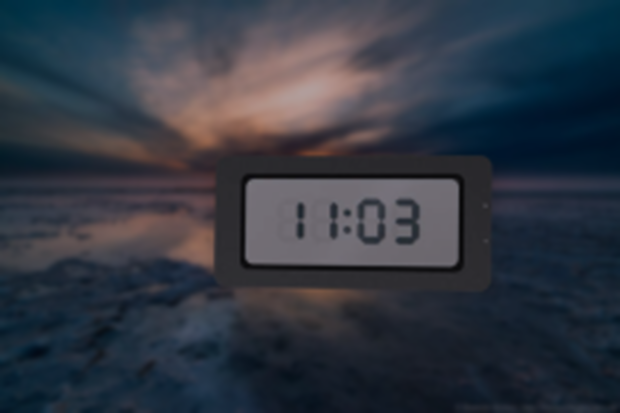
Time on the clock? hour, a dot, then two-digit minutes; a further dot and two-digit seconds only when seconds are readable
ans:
11.03
